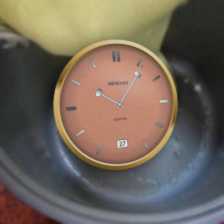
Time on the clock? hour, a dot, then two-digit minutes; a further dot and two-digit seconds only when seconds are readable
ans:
10.06
